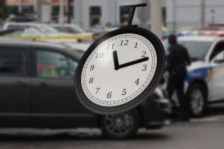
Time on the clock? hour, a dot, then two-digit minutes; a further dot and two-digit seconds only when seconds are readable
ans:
11.12
